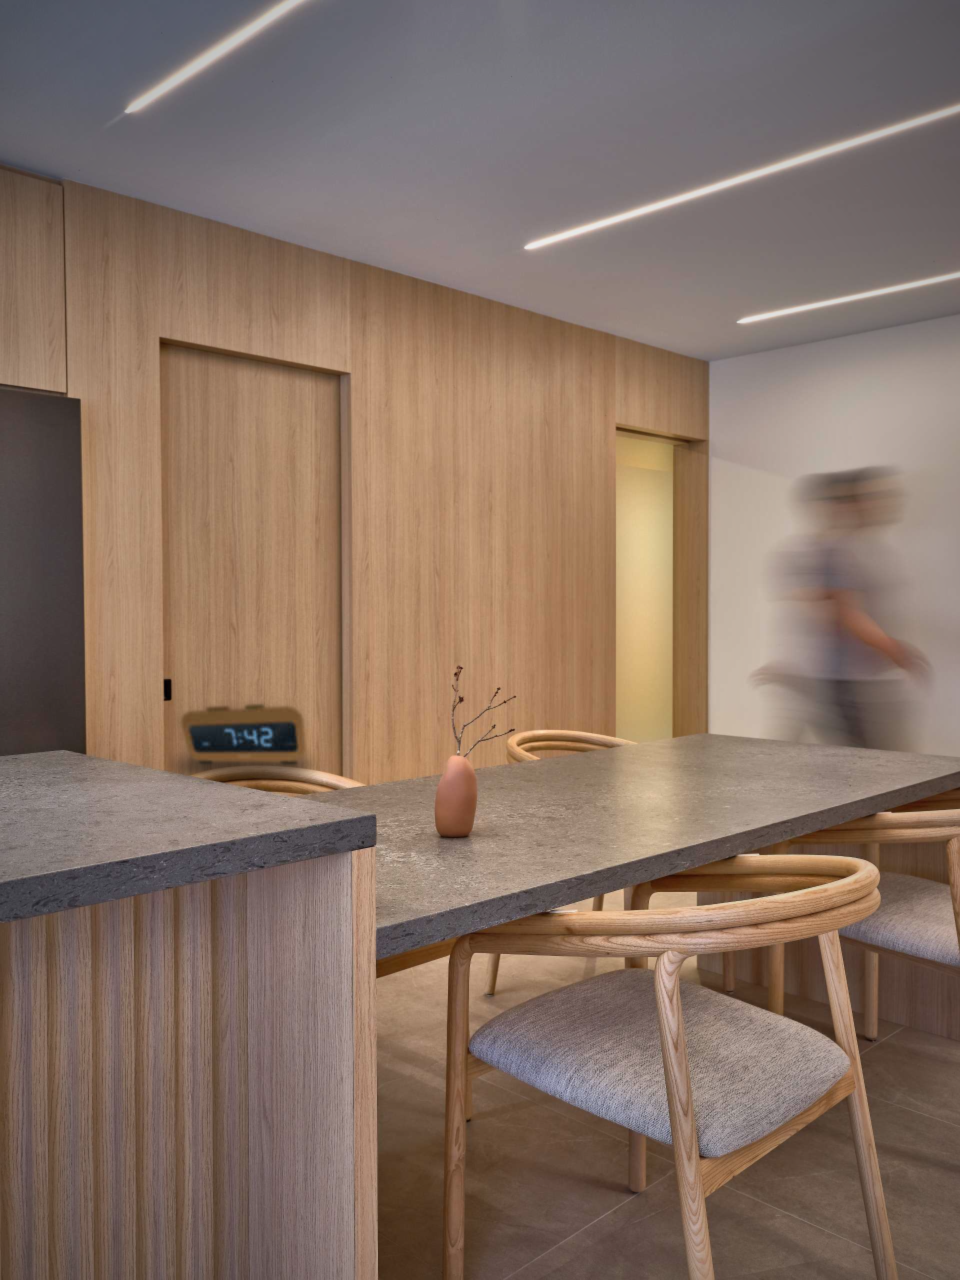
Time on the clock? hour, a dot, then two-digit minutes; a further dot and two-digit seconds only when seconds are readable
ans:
7.42
